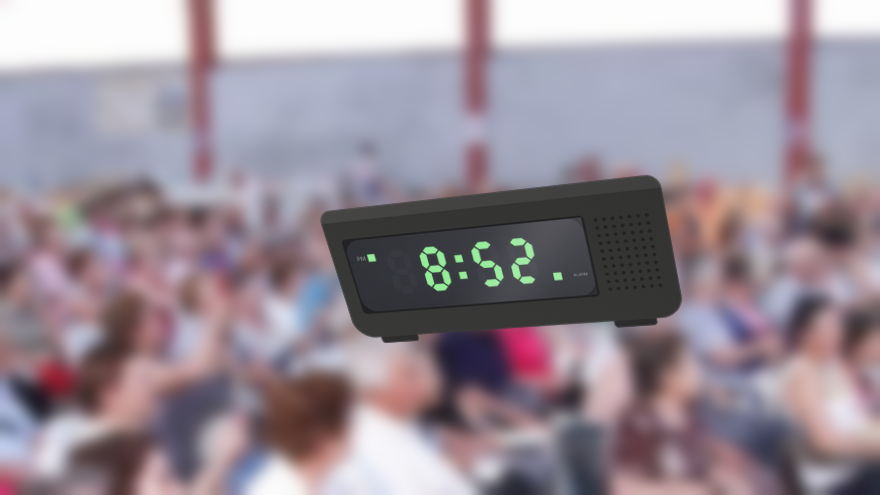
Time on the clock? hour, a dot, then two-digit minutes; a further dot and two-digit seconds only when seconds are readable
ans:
8.52
